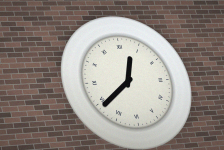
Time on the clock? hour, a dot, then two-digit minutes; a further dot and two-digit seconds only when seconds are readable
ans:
12.39
